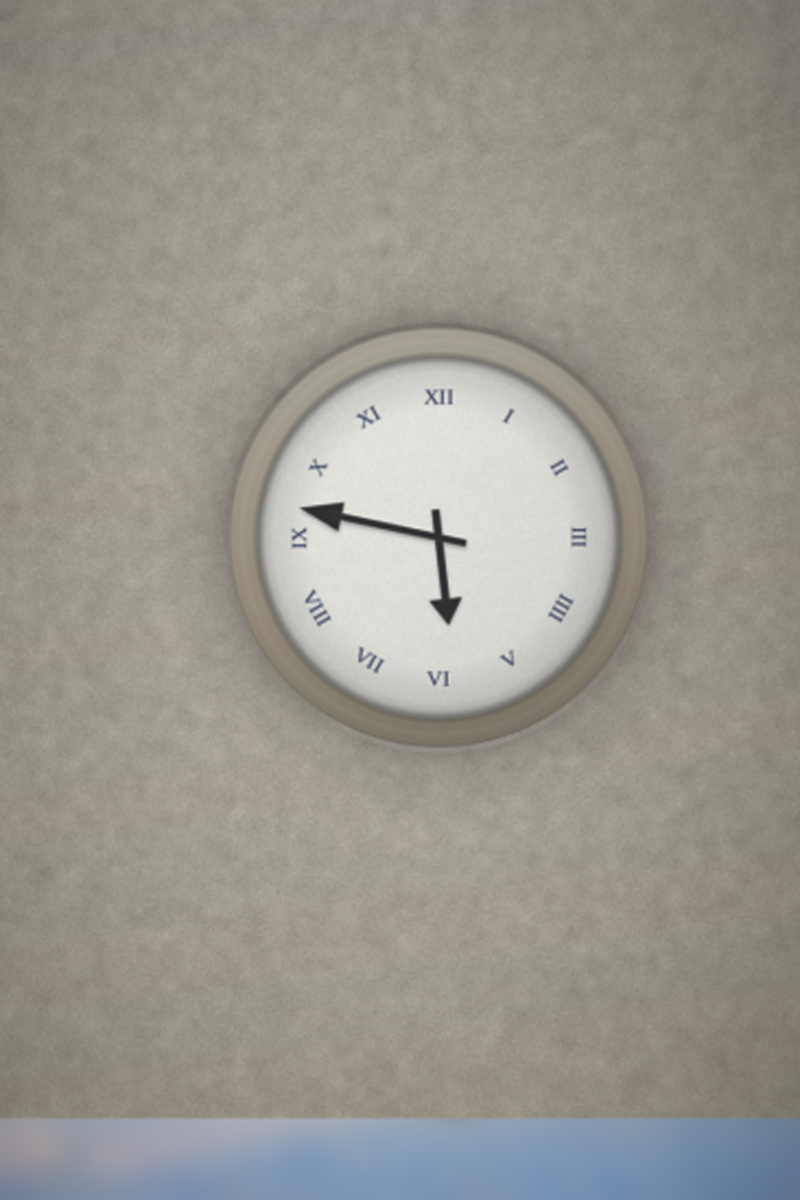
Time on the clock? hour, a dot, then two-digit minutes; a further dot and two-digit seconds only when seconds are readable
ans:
5.47
